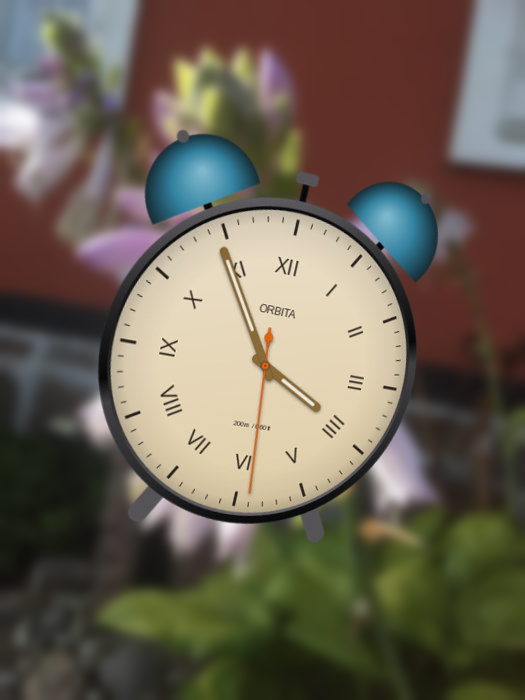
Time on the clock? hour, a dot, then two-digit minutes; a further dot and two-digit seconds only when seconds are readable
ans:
3.54.29
